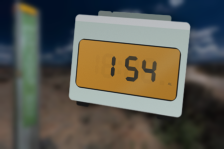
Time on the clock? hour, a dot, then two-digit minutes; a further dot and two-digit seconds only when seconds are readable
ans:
1.54
